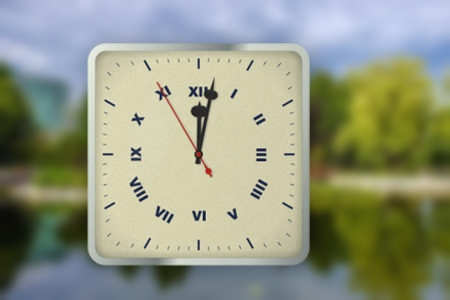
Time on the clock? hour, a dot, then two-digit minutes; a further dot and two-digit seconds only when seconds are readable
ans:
12.01.55
